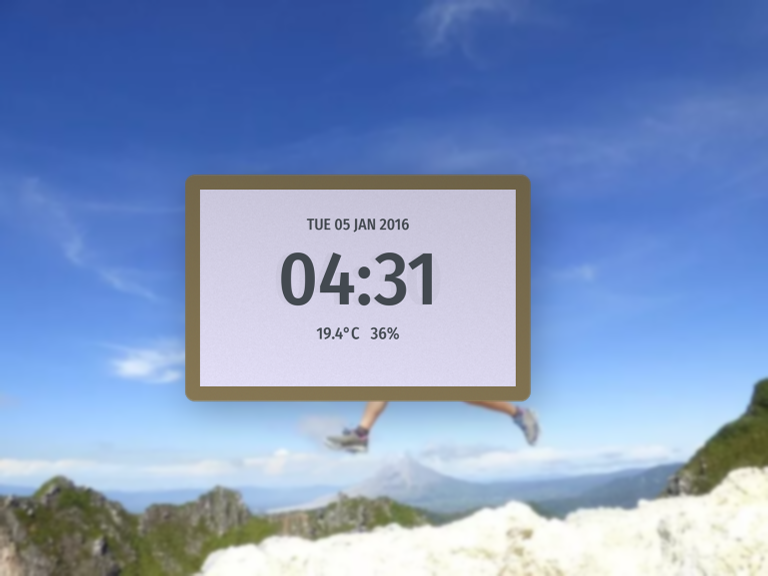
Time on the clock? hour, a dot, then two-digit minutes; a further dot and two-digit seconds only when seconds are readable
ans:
4.31
